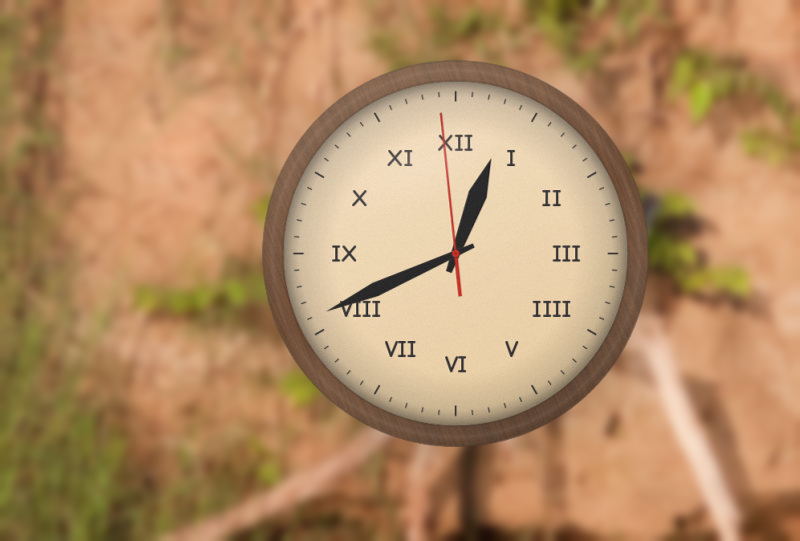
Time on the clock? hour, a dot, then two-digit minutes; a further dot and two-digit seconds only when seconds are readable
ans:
12.40.59
